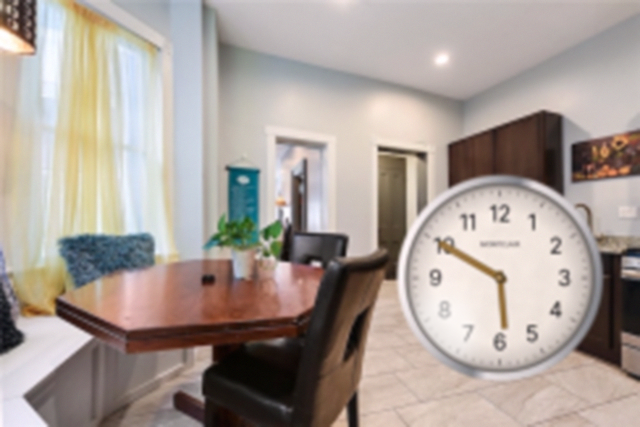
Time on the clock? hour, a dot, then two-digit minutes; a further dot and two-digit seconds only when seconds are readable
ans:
5.50
